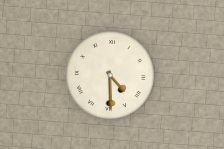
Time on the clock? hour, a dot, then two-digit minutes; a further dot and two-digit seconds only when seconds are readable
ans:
4.29
